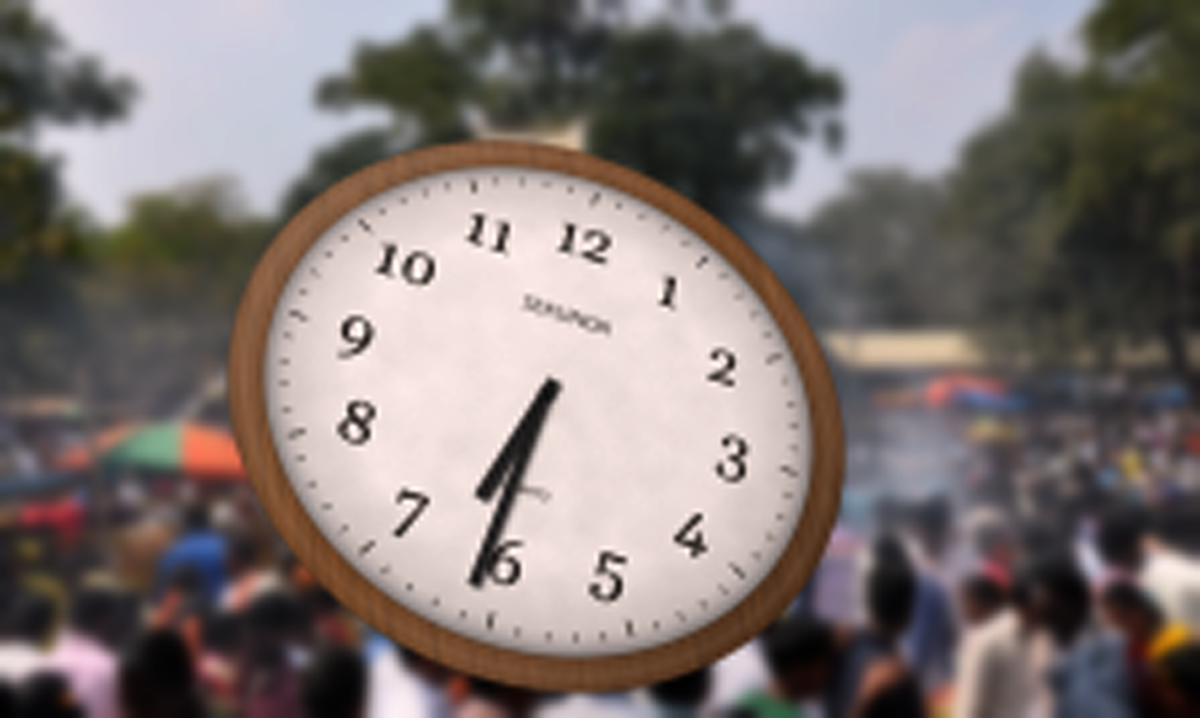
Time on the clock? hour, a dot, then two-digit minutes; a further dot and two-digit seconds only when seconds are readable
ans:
6.31
